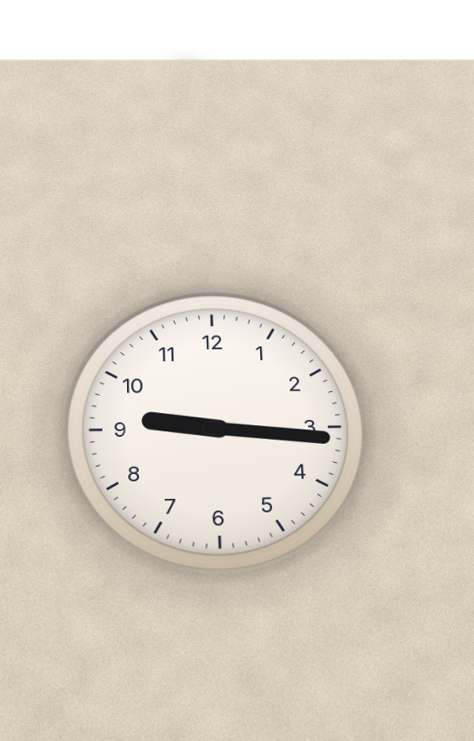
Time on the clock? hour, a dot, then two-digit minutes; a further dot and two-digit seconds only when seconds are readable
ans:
9.16
